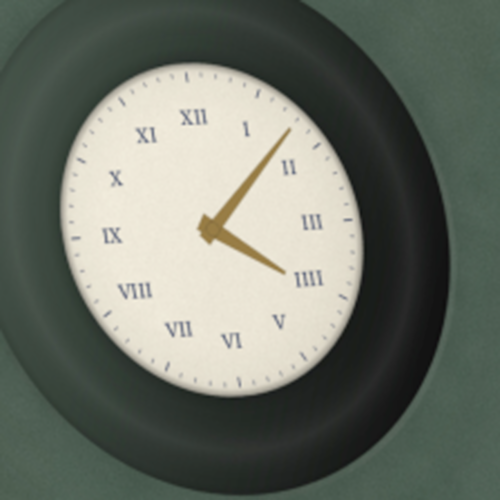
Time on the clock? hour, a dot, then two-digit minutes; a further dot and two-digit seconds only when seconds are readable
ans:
4.08
